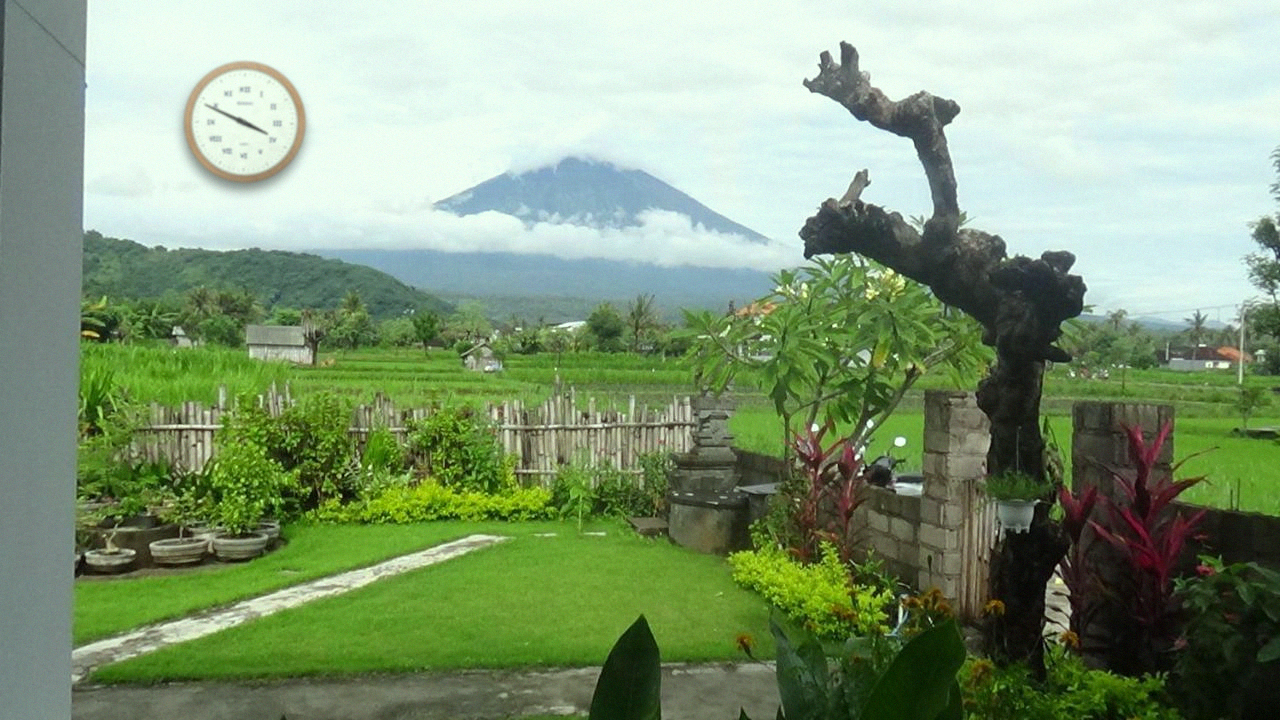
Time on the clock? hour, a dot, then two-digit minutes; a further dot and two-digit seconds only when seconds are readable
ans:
3.49
